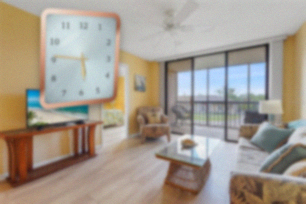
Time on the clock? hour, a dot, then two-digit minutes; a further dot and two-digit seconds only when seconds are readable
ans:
5.46
